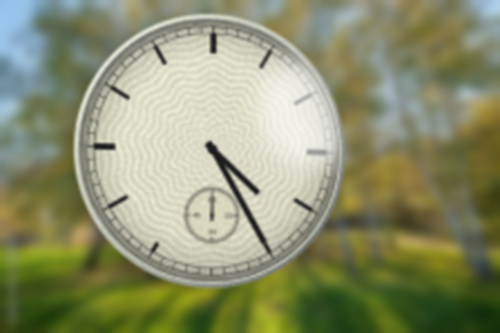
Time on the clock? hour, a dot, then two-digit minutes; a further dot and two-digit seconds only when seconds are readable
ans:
4.25
